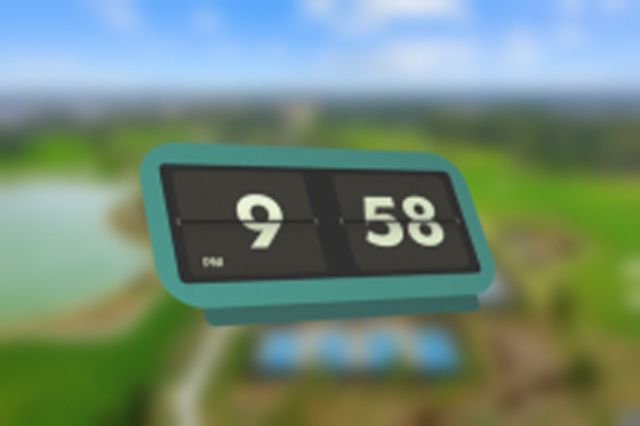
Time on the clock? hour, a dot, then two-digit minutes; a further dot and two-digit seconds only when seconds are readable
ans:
9.58
